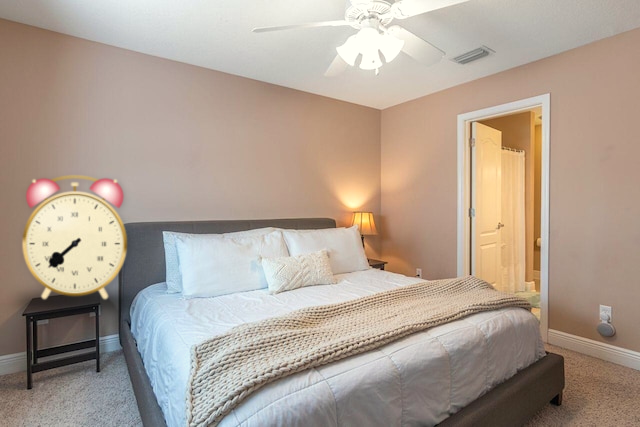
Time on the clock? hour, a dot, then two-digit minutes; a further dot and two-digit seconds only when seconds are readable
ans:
7.38
